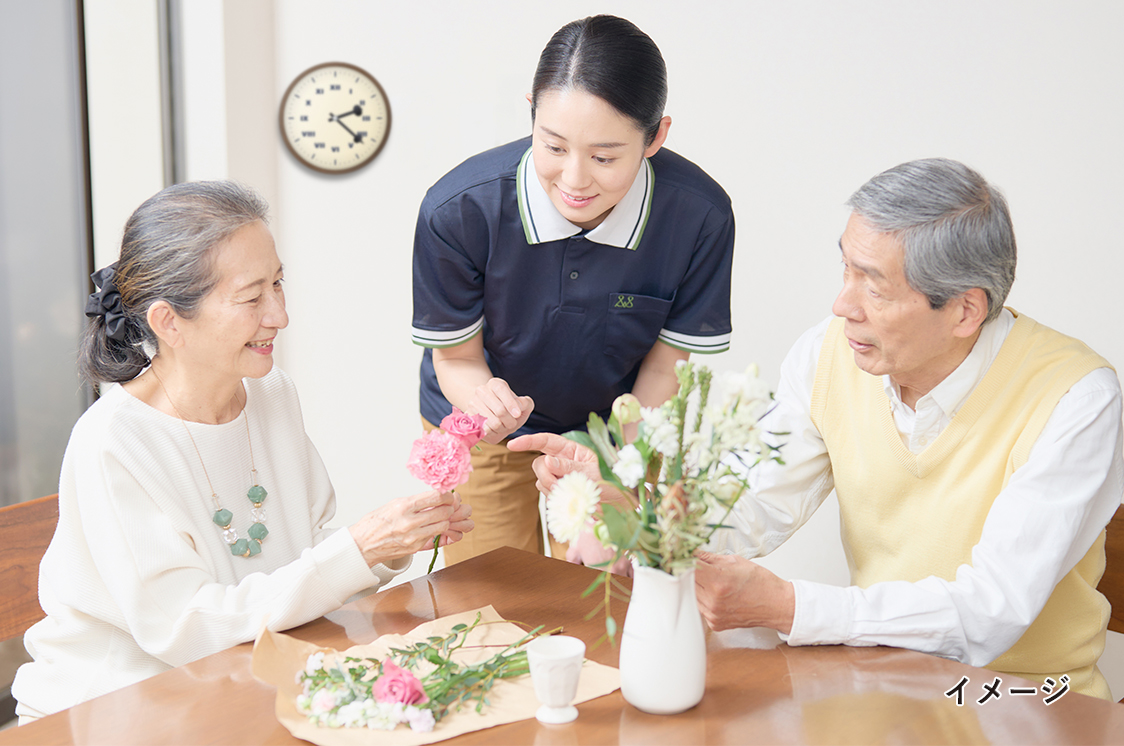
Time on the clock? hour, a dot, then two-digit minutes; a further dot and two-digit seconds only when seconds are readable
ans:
2.22
